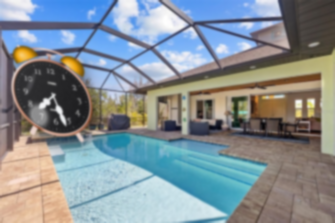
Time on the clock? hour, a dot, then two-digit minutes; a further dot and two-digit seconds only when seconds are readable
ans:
7.27
